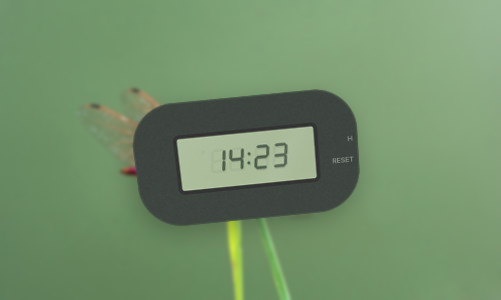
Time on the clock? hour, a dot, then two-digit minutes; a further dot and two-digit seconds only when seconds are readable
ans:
14.23
